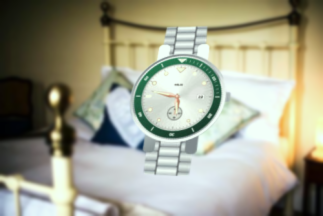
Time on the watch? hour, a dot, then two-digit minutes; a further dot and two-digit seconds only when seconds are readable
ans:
5.47
